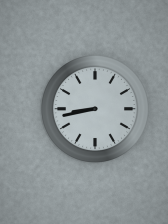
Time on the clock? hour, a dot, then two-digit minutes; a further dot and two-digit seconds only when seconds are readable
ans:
8.43
